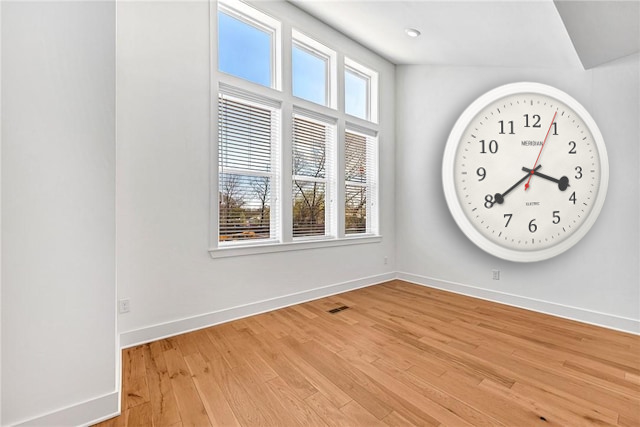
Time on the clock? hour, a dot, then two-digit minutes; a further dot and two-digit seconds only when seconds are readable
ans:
3.39.04
